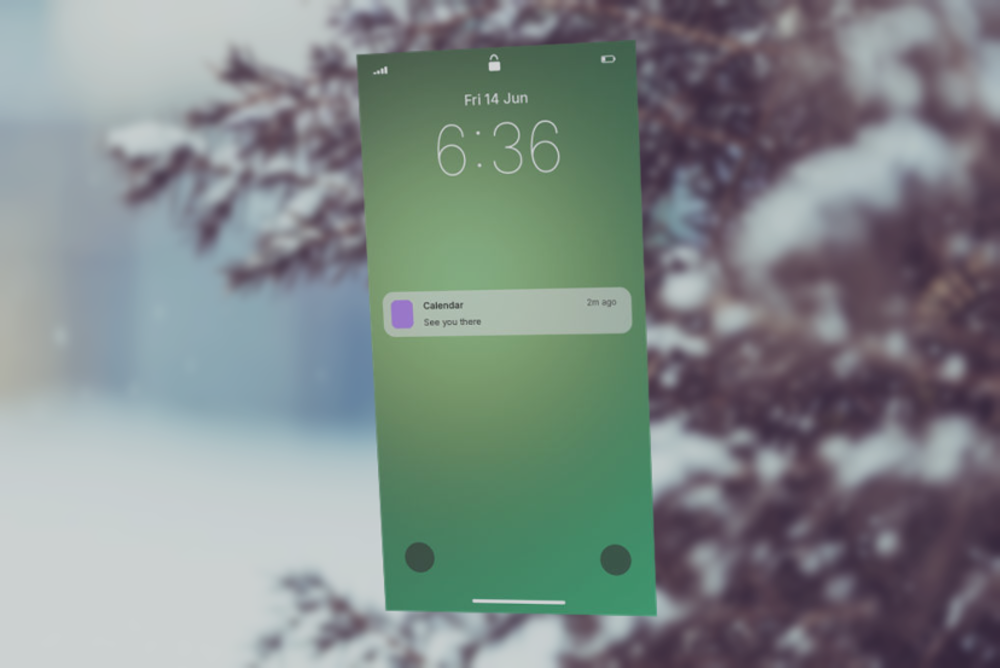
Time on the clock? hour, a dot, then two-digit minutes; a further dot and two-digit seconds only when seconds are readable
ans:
6.36
